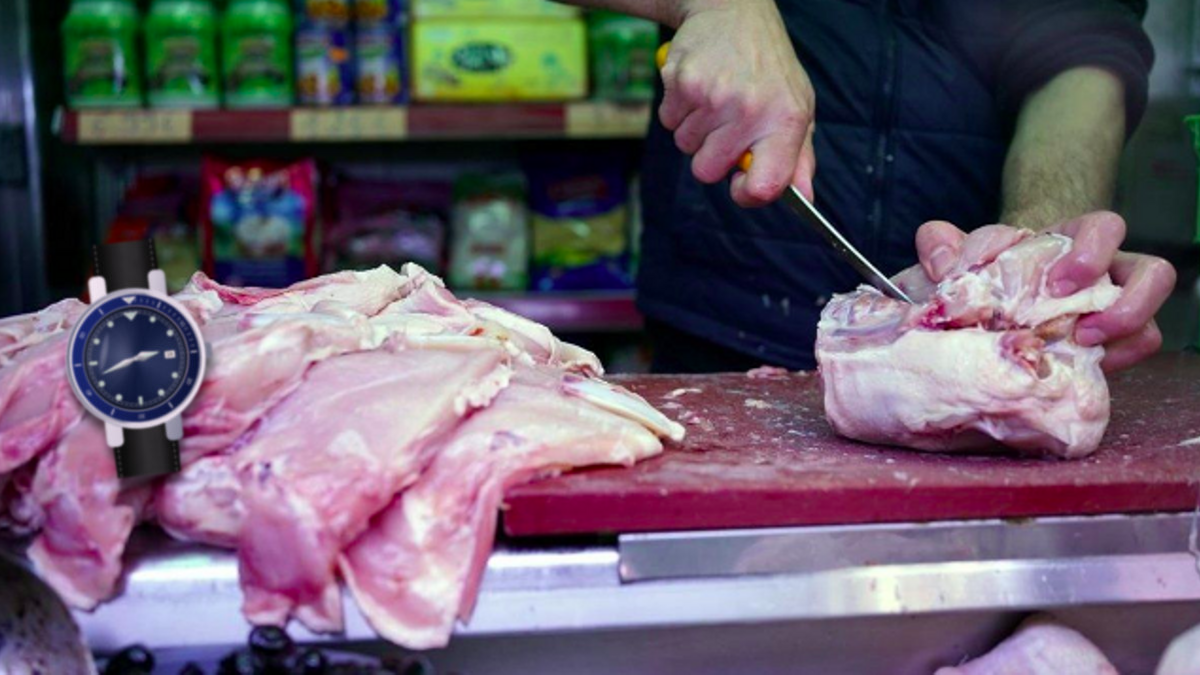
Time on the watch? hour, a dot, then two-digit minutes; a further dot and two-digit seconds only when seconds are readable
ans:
2.42
